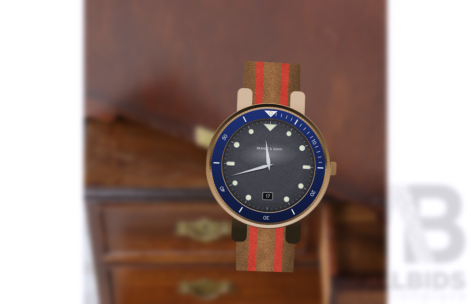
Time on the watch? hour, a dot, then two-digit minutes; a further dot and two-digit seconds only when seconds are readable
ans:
11.42
